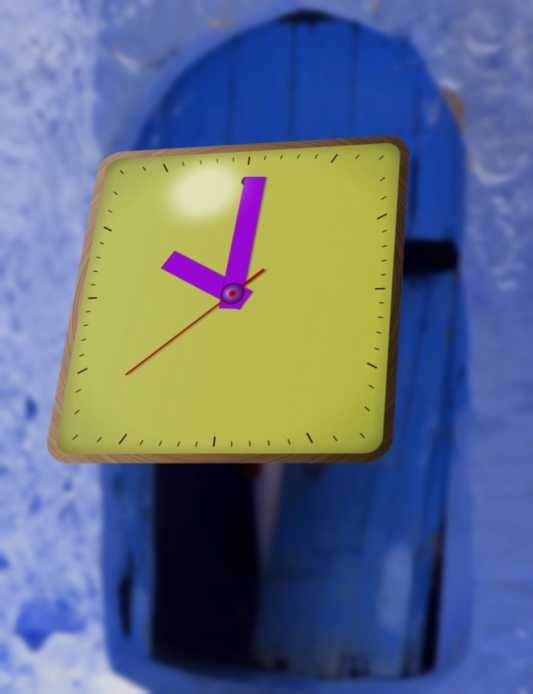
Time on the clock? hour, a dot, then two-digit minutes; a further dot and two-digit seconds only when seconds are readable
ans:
10.00.38
